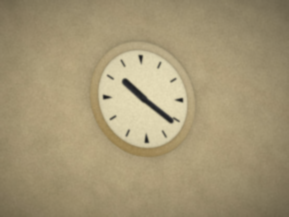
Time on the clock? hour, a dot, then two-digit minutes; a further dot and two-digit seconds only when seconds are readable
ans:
10.21
